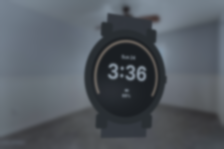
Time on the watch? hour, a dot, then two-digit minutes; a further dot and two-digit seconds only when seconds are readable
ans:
3.36
